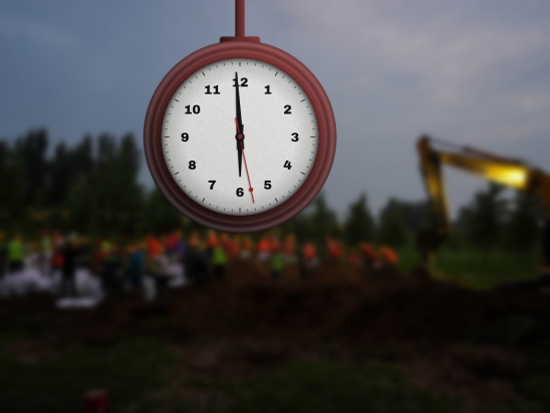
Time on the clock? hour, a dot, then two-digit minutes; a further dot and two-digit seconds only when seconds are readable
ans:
5.59.28
